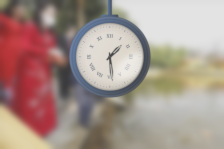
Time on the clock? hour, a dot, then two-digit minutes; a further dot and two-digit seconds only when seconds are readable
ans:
1.29
